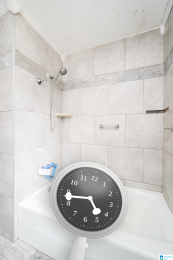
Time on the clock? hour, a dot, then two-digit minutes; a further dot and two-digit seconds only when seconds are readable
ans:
4.43
